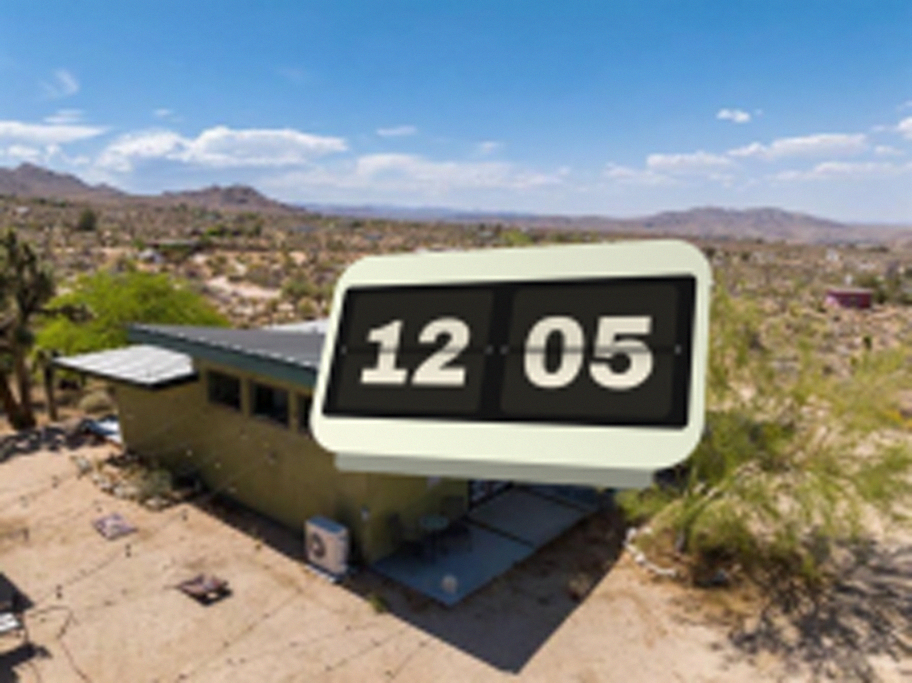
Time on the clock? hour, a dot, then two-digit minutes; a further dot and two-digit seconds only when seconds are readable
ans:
12.05
